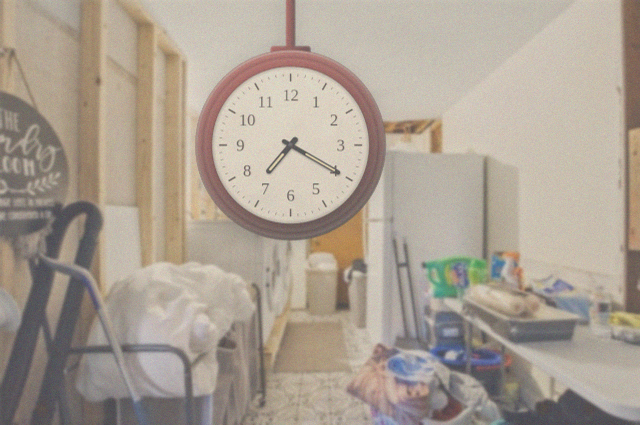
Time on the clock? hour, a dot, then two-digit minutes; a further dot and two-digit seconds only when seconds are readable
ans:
7.20
